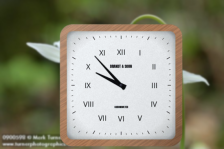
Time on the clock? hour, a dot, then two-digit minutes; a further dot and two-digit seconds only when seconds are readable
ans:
9.53
